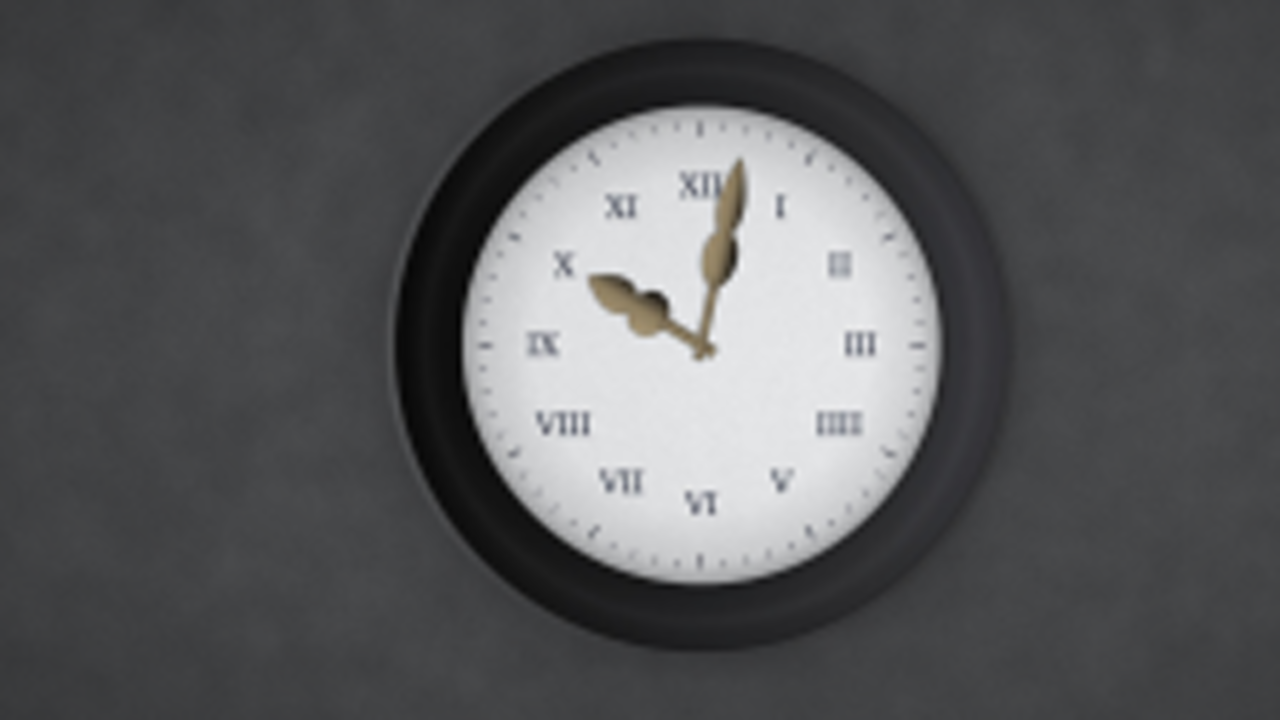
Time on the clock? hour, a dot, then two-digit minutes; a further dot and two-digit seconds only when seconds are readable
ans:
10.02
